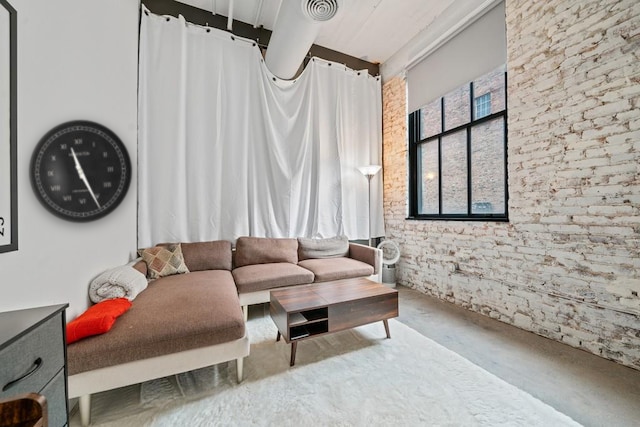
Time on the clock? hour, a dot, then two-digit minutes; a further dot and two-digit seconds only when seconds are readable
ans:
11.26
